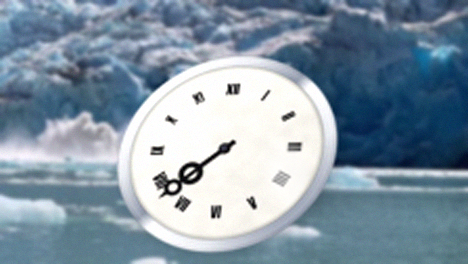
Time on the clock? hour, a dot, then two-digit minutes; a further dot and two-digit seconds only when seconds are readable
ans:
7.38
